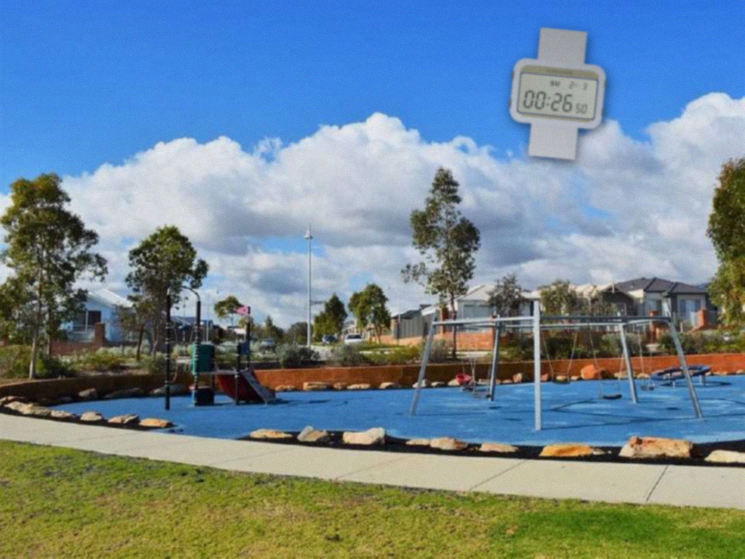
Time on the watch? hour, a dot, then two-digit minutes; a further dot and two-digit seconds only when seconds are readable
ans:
0.26
